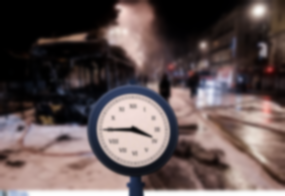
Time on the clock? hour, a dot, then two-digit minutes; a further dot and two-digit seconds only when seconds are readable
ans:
3.45
